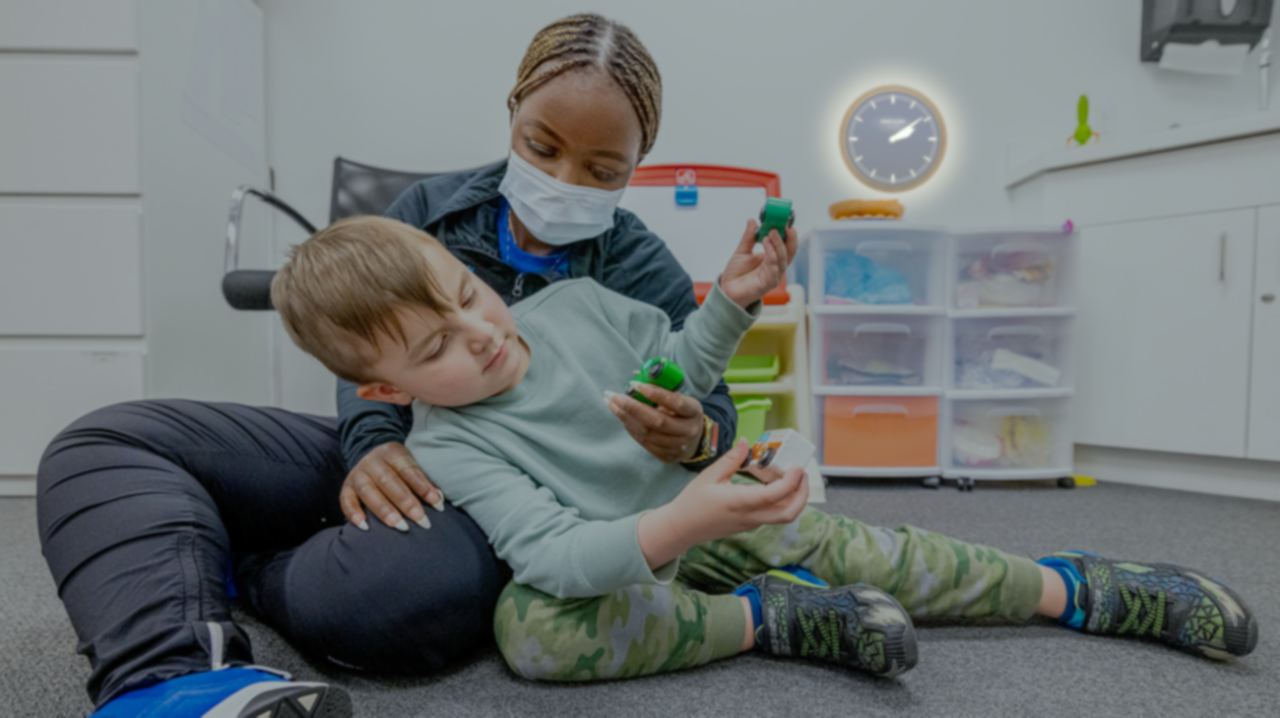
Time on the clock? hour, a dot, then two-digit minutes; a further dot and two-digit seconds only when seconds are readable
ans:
2.09
